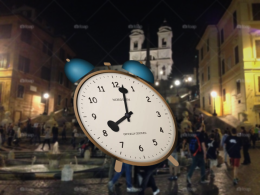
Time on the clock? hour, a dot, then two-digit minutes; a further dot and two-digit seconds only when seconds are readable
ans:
8.02
